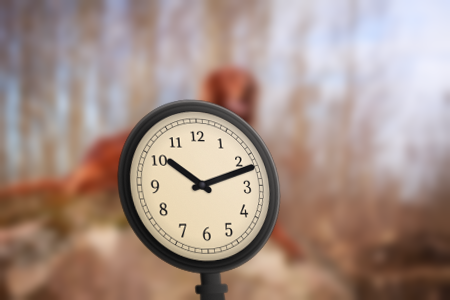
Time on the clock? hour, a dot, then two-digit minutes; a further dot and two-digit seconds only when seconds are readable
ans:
10.12
